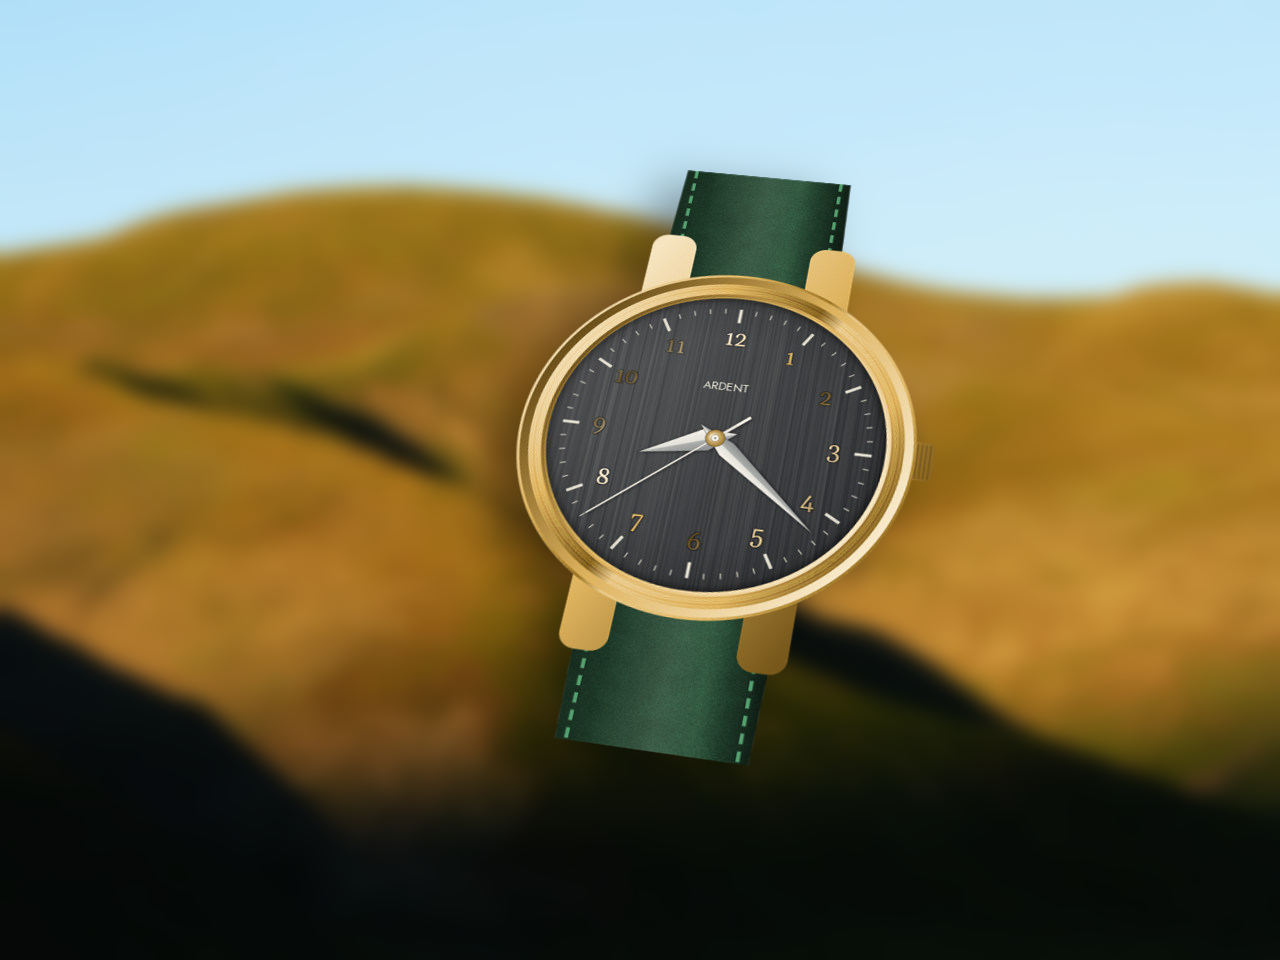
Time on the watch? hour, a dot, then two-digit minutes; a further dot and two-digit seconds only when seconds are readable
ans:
8.21.38
